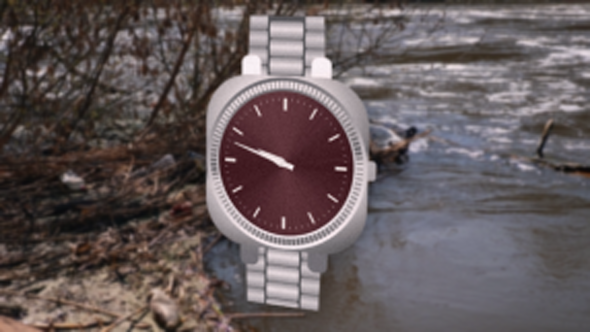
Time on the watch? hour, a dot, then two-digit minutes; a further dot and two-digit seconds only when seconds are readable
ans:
9.48
